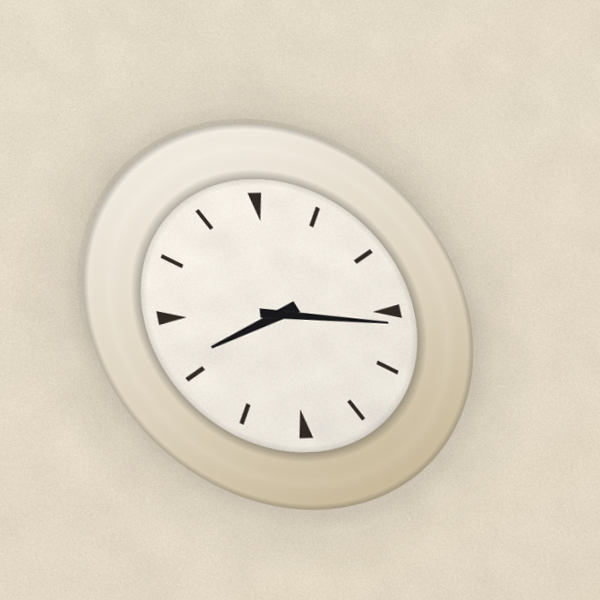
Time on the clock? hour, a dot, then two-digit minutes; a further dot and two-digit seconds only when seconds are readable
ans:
8.16
